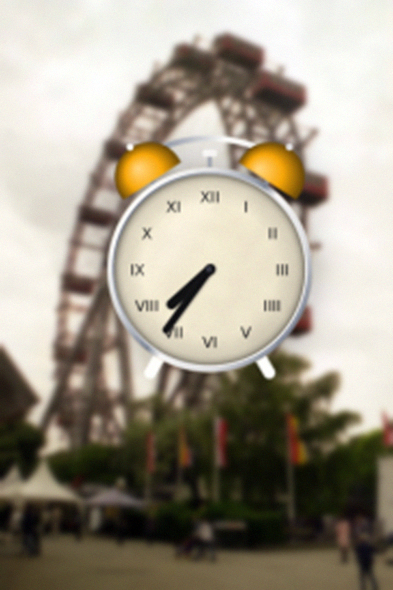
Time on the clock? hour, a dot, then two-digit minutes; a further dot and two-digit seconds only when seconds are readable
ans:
7.36
